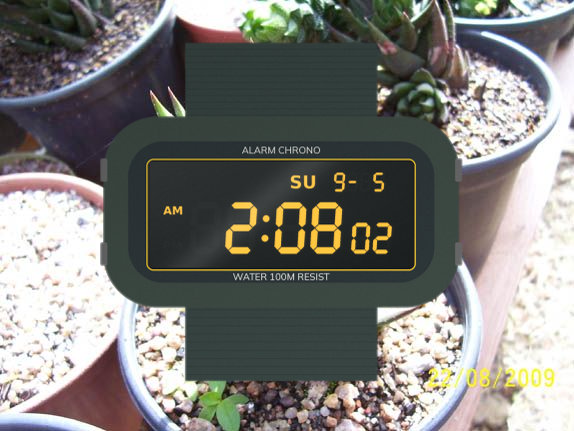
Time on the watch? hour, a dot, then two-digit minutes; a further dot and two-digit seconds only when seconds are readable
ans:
2.08.02
